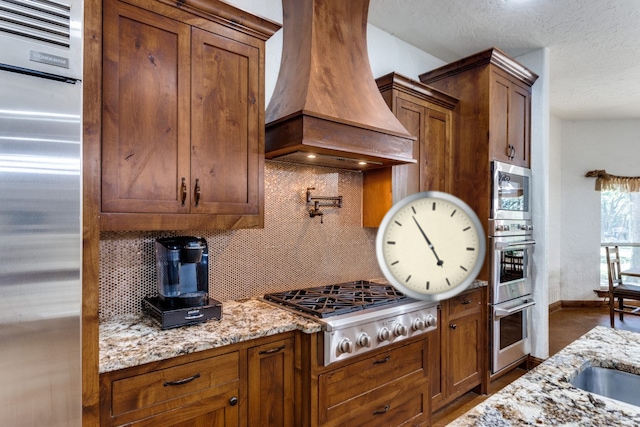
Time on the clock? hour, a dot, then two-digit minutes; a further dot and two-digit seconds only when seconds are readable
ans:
4.54
